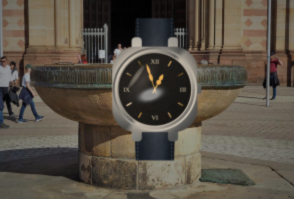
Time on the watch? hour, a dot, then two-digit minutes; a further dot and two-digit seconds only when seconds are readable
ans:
12.57
